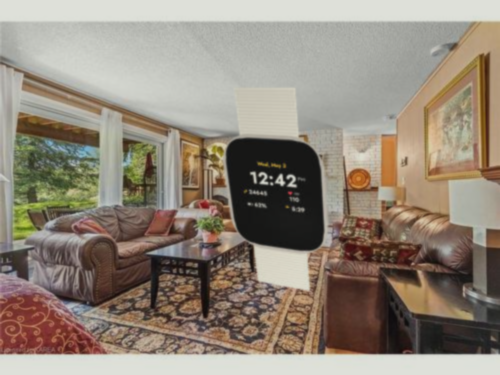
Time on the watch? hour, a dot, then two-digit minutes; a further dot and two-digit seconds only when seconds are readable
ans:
12.42
